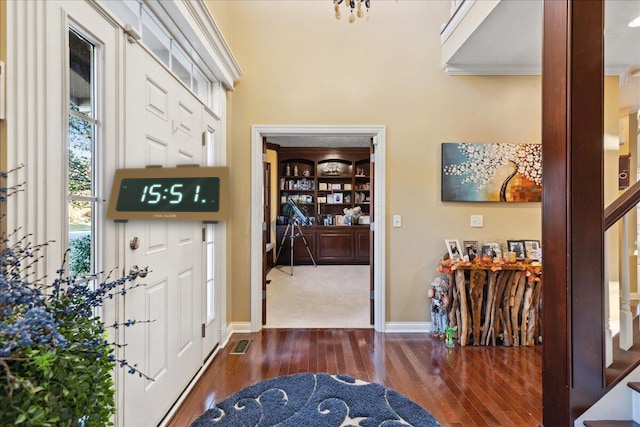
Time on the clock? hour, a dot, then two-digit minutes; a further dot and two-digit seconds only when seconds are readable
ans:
15.51
